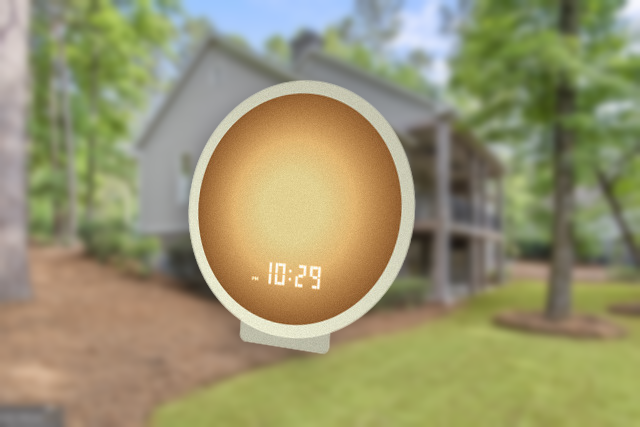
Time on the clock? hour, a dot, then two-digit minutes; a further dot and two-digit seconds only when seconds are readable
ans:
10.29
